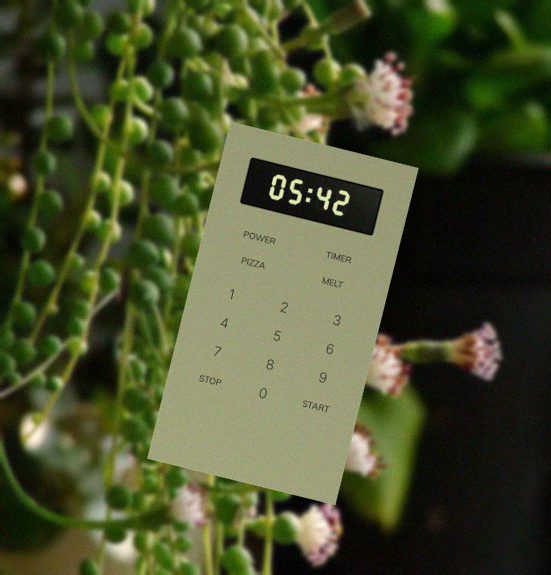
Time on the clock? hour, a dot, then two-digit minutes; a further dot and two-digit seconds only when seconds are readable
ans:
5.42
